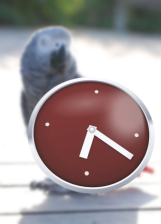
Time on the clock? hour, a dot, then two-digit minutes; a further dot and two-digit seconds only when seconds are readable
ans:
6.20
